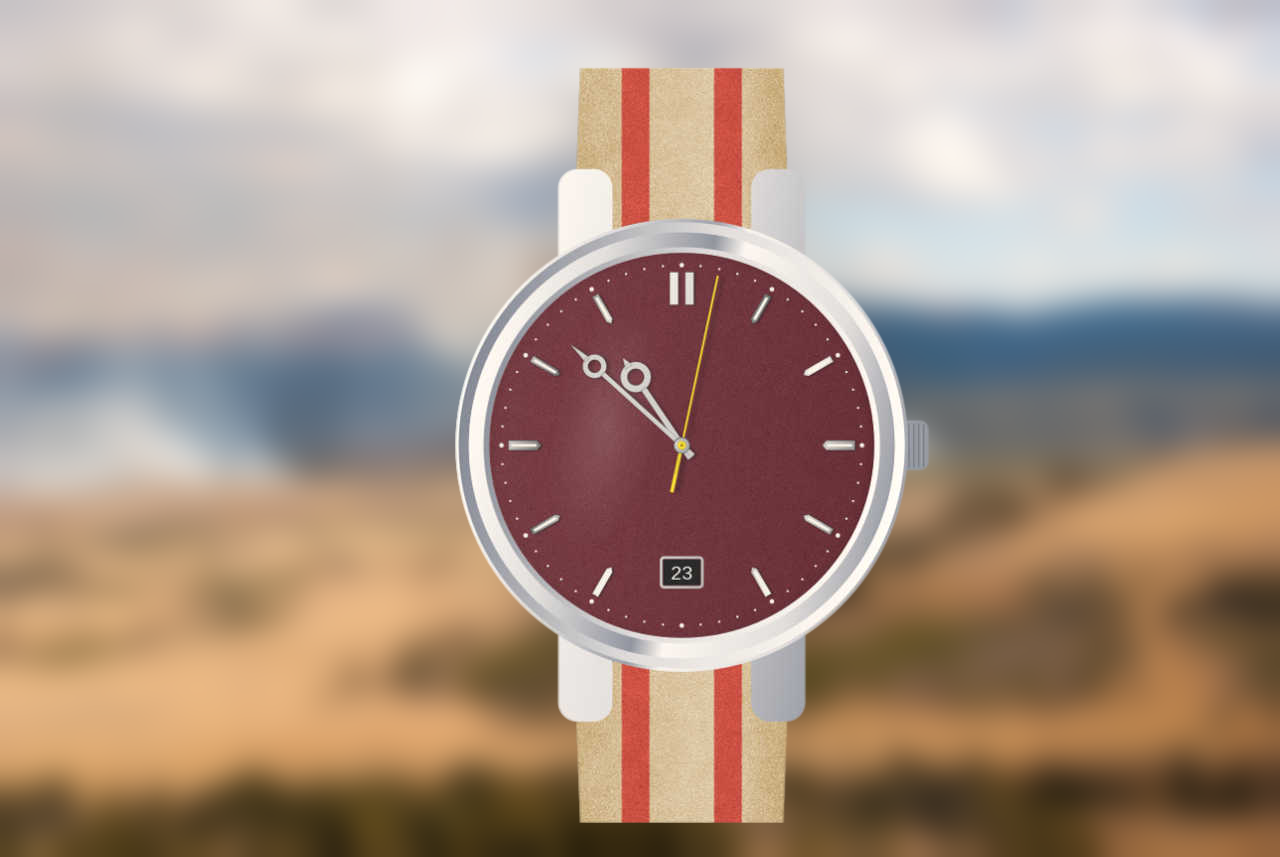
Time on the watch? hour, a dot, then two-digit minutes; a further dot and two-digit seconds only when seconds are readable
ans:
10.52.02
